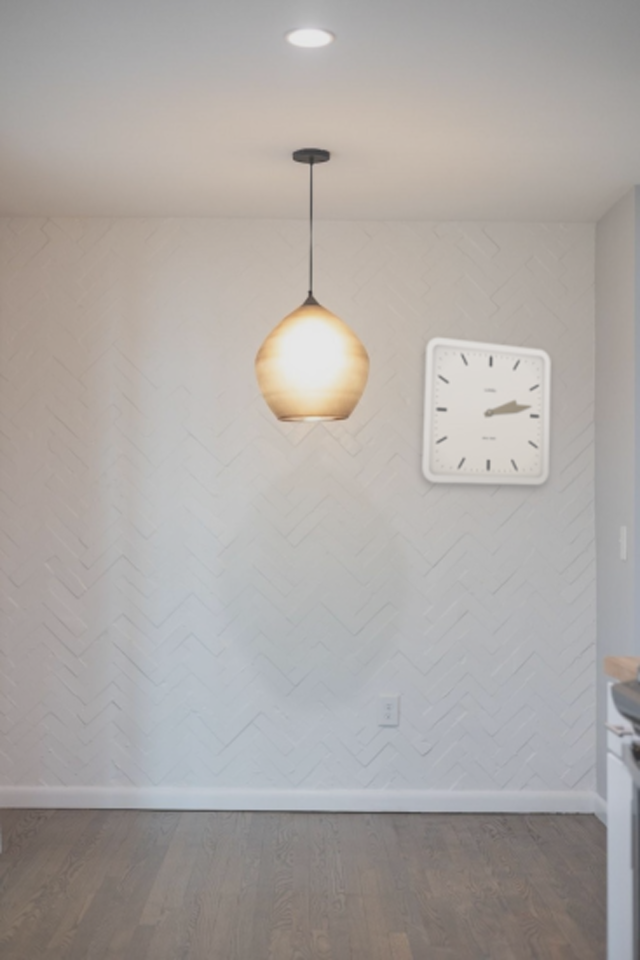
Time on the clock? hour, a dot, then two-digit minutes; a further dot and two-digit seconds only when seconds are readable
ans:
2.13
